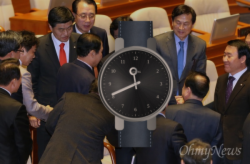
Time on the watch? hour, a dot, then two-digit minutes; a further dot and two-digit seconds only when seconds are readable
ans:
11.41
